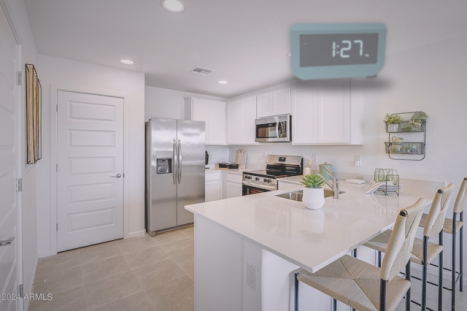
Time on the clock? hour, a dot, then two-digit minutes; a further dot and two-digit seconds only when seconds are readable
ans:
1.27
